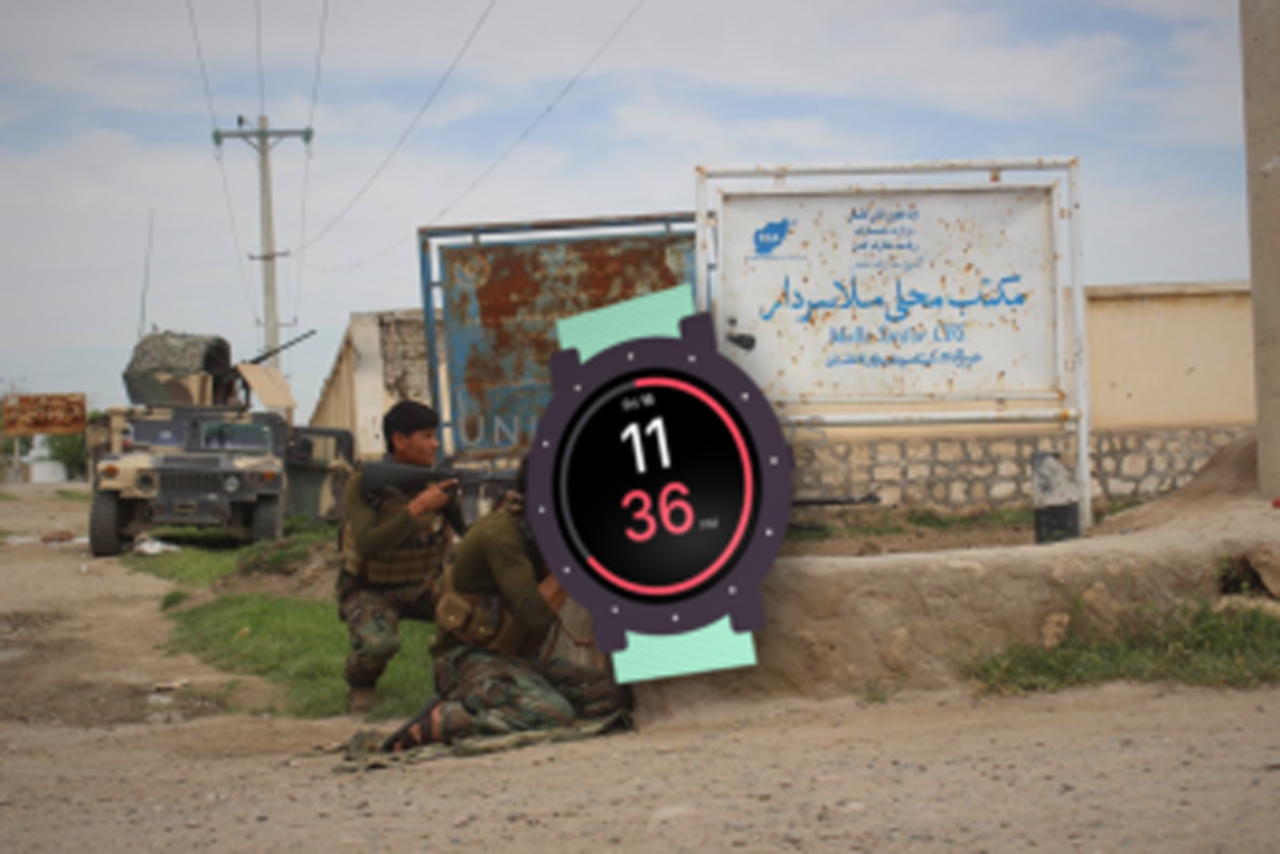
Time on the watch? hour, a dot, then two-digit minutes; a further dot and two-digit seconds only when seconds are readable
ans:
11.36
